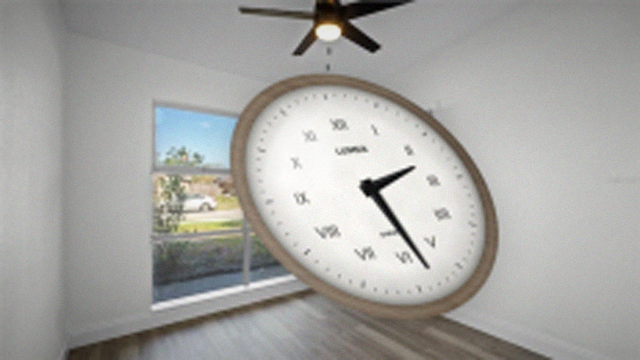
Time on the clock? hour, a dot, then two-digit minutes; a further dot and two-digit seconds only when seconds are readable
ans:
2.28
